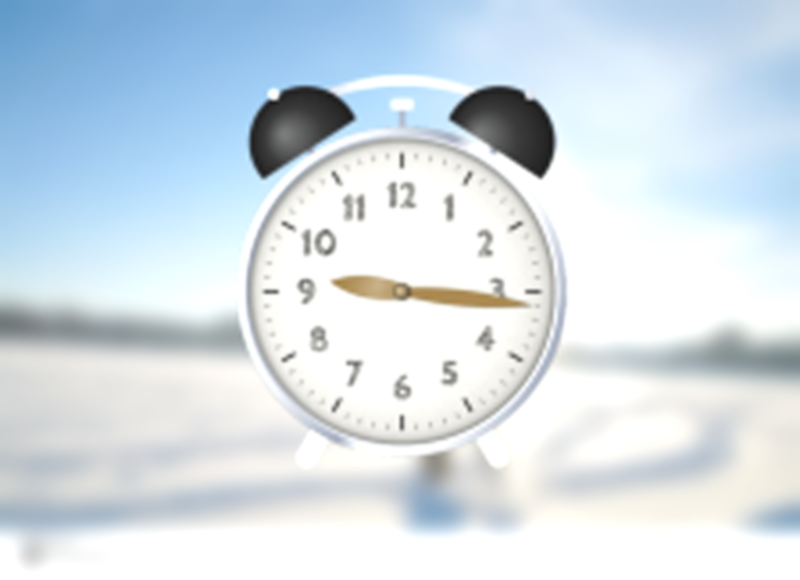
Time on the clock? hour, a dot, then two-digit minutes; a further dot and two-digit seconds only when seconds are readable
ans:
9.16
